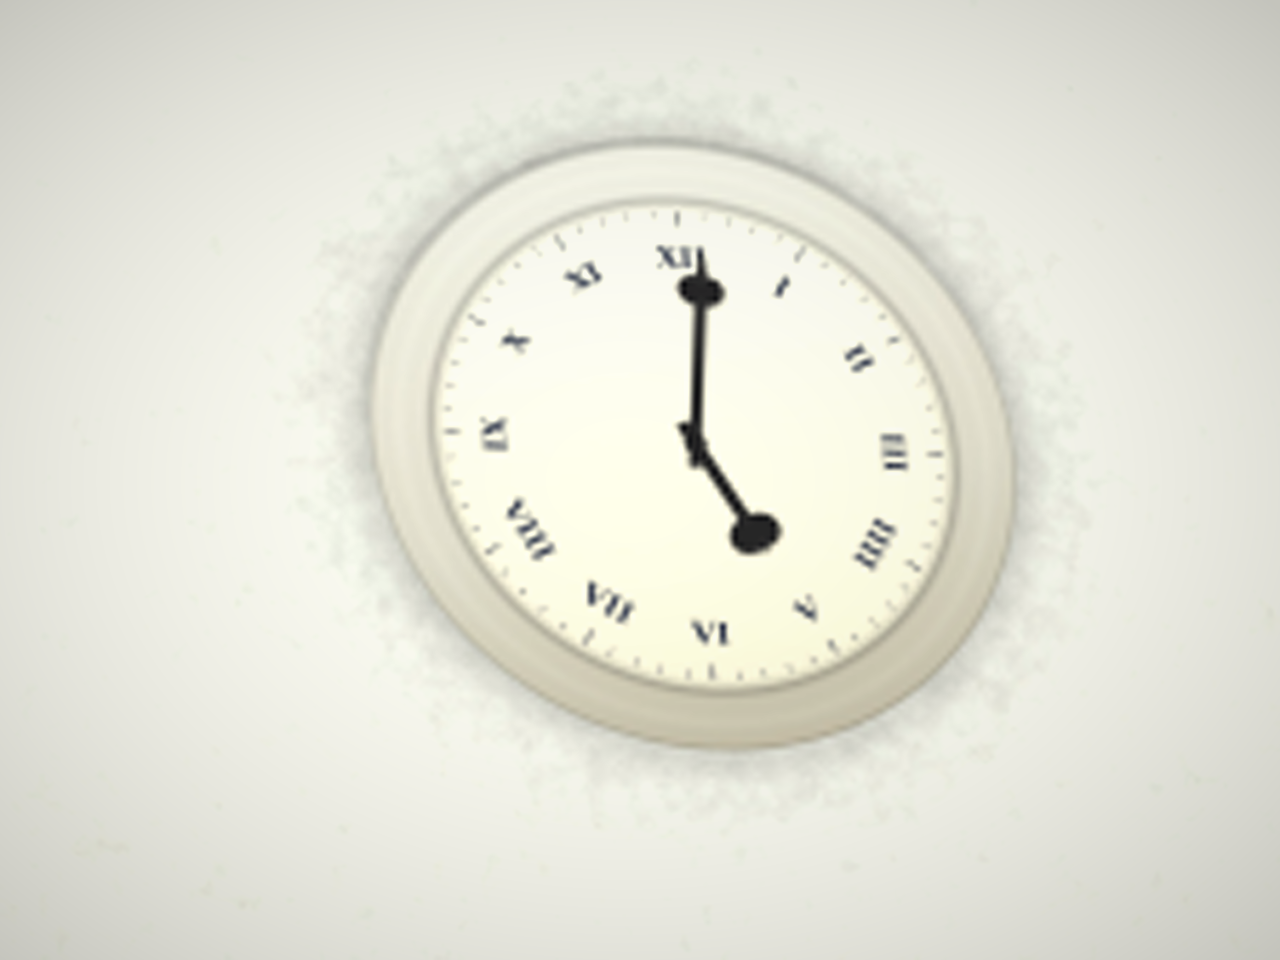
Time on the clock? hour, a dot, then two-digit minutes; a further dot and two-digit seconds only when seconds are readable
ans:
5.01
